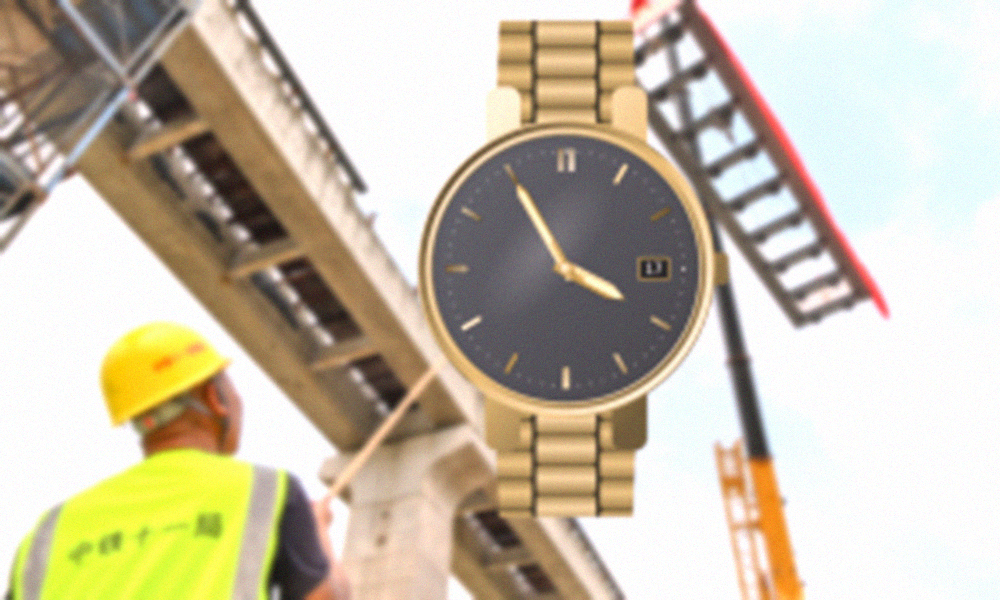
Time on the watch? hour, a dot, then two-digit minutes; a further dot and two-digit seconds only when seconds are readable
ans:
3.55
